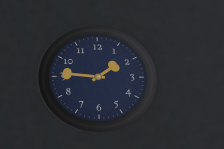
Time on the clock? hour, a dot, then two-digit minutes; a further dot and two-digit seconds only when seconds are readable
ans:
1.46
